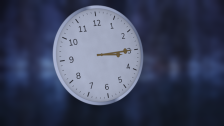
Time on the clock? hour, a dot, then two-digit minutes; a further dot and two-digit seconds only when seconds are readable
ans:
3.15
